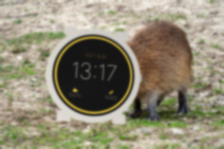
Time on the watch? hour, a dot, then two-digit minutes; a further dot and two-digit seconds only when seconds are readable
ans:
13.17
